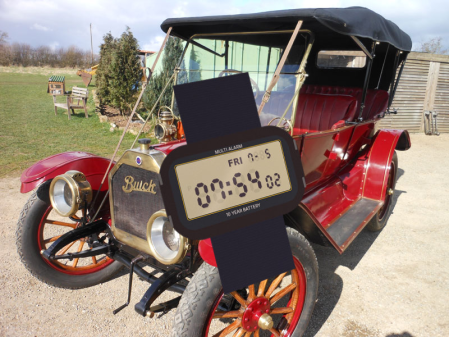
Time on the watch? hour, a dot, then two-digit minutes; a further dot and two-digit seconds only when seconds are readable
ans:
7.54.02
